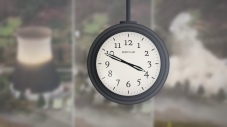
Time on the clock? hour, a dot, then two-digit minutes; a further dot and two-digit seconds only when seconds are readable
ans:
3.49
